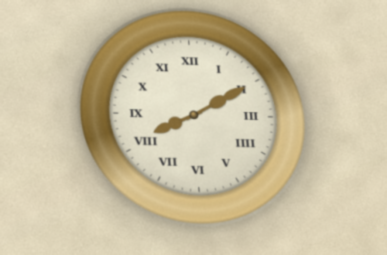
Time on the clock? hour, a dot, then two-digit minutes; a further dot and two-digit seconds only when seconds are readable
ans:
8.10
